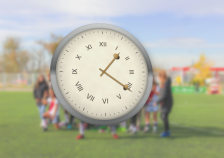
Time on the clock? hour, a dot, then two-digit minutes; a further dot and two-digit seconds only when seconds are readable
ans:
1.21
